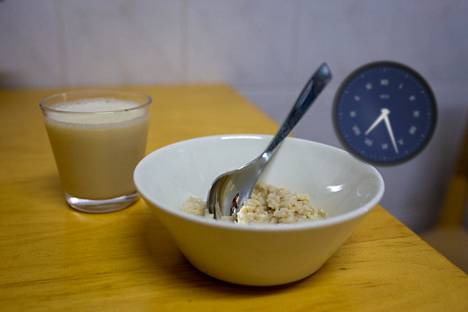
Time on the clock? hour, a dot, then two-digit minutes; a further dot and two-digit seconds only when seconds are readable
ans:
7.27
